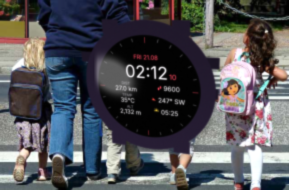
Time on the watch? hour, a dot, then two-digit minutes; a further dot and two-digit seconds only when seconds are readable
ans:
2.12
